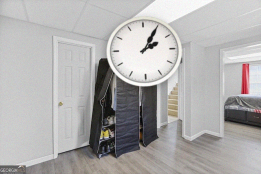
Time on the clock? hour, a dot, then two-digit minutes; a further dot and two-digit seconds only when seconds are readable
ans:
2.05
